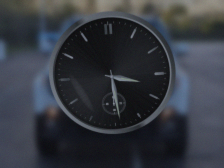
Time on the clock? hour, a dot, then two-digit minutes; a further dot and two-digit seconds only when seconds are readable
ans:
3.29
